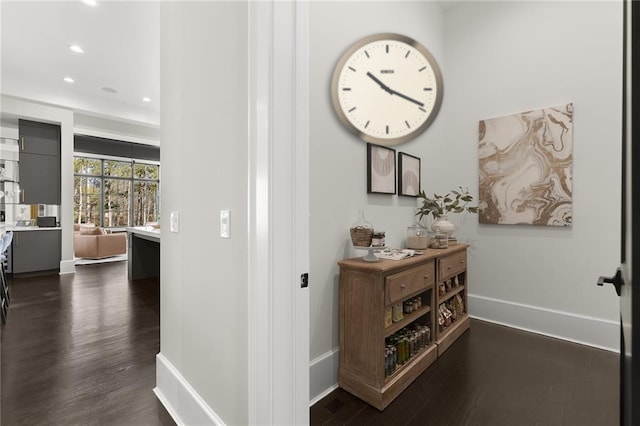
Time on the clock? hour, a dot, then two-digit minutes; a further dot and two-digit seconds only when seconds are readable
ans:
10.19
